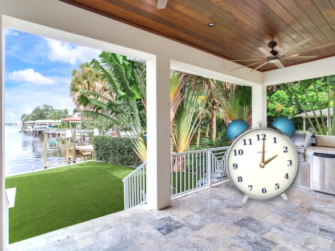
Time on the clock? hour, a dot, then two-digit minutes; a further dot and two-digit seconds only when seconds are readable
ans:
2.01
